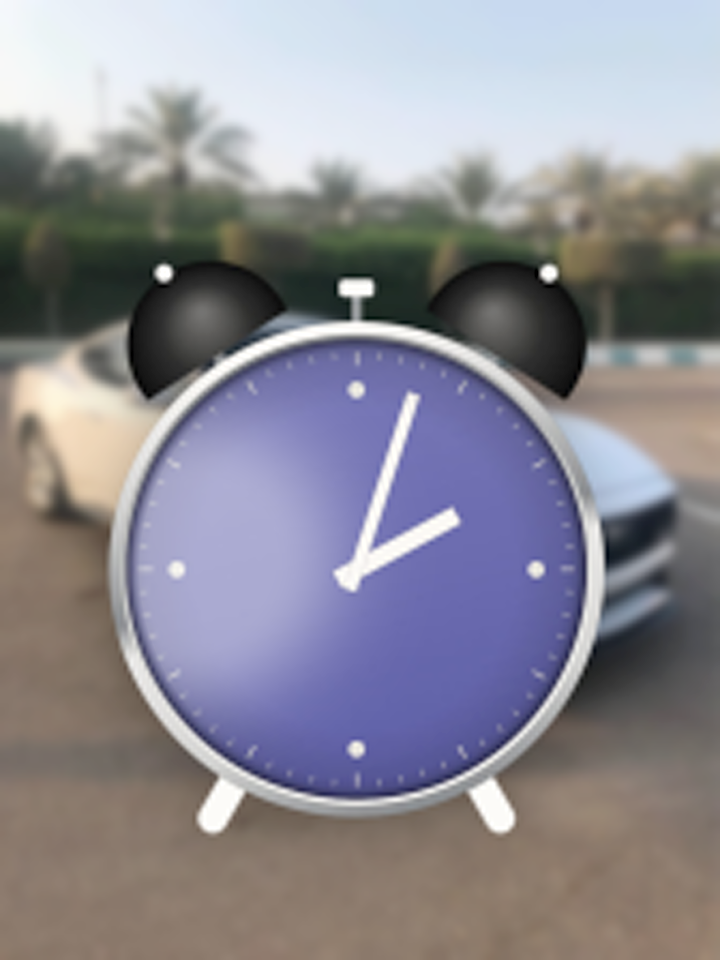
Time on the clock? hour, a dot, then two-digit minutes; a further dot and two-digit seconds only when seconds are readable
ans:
2.03
